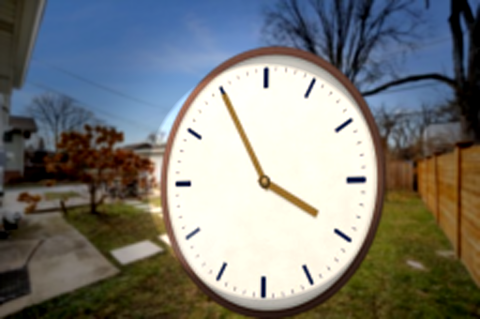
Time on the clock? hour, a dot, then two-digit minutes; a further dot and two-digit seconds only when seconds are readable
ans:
3.55
